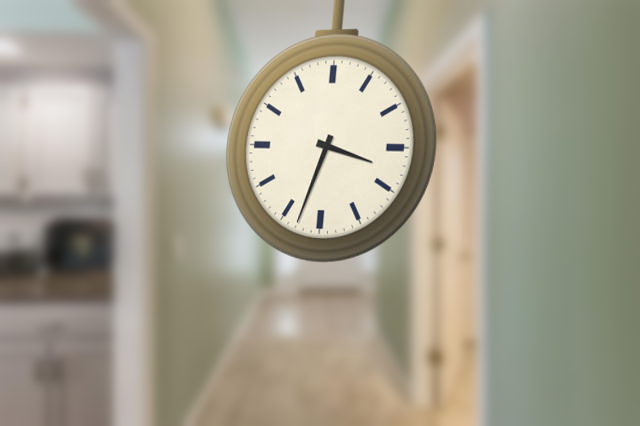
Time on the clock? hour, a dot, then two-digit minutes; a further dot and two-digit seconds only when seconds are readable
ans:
3.33
